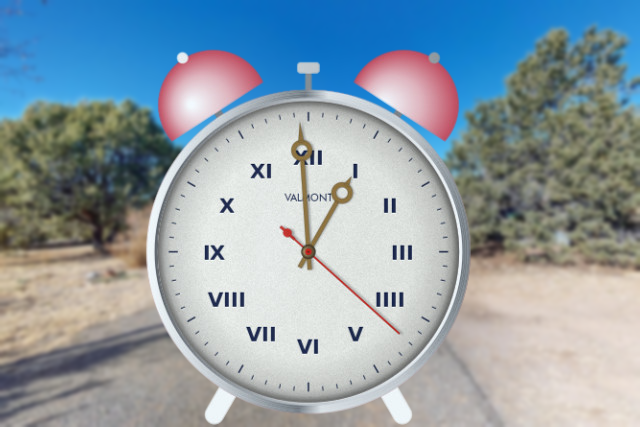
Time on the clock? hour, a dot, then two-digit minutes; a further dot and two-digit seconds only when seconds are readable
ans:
12.59.22
